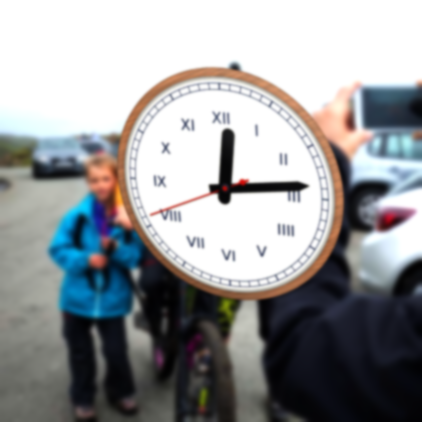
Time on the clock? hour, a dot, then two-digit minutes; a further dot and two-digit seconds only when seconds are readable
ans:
12.13.41
